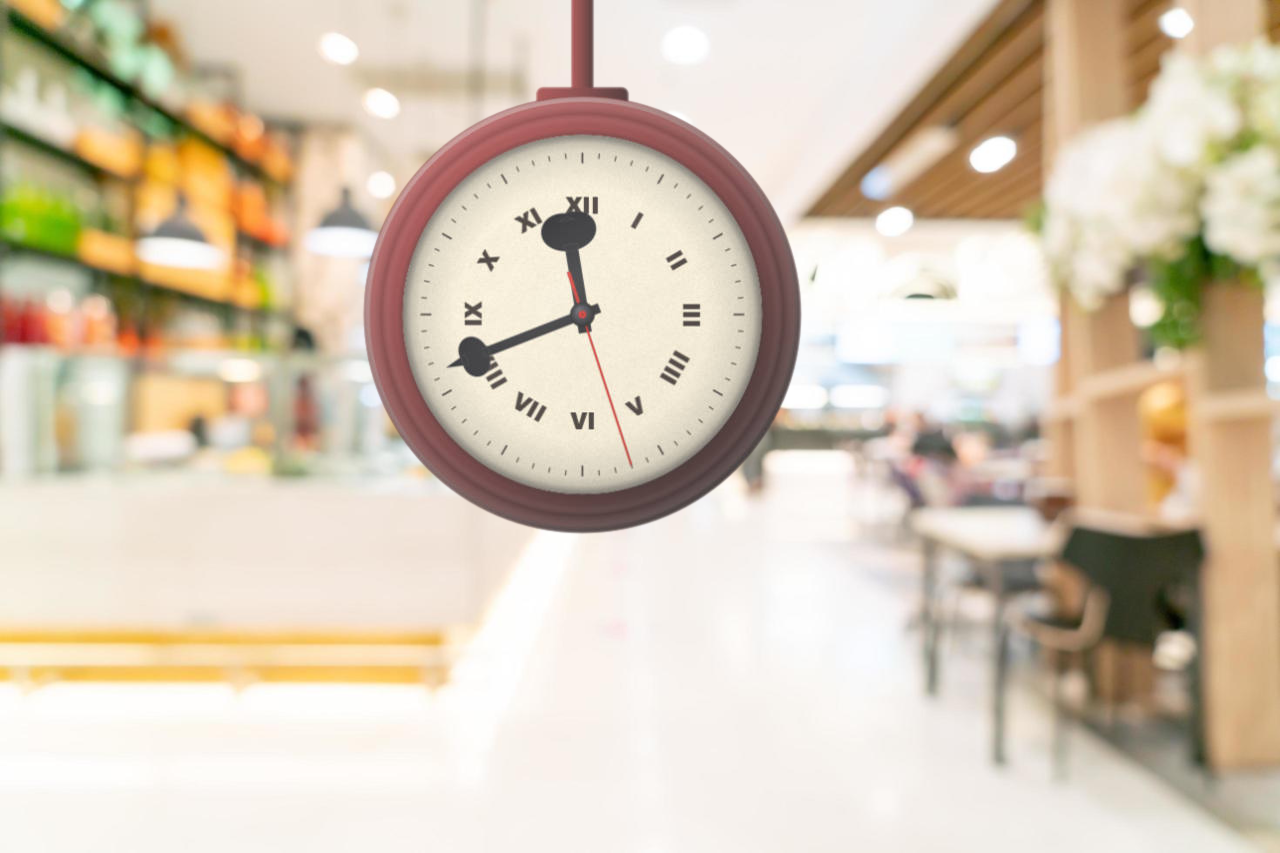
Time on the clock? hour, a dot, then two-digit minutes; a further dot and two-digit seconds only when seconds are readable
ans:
11.41.27
